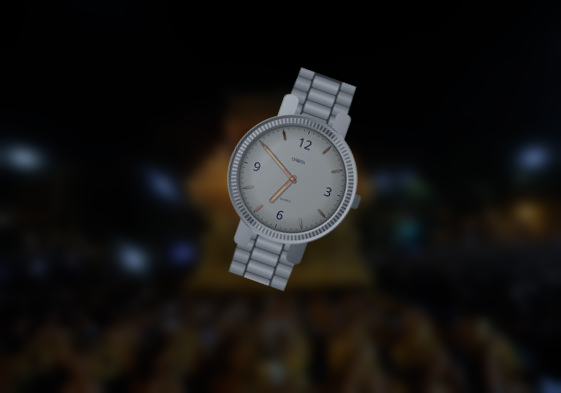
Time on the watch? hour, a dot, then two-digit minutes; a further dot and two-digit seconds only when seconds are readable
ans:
6.50
